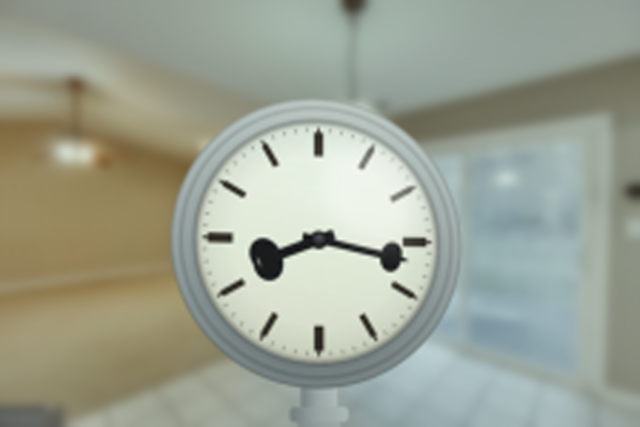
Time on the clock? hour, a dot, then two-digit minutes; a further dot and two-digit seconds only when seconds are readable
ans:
8.17
